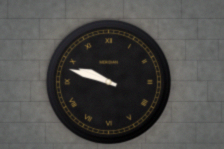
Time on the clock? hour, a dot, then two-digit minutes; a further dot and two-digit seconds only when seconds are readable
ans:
9.48
